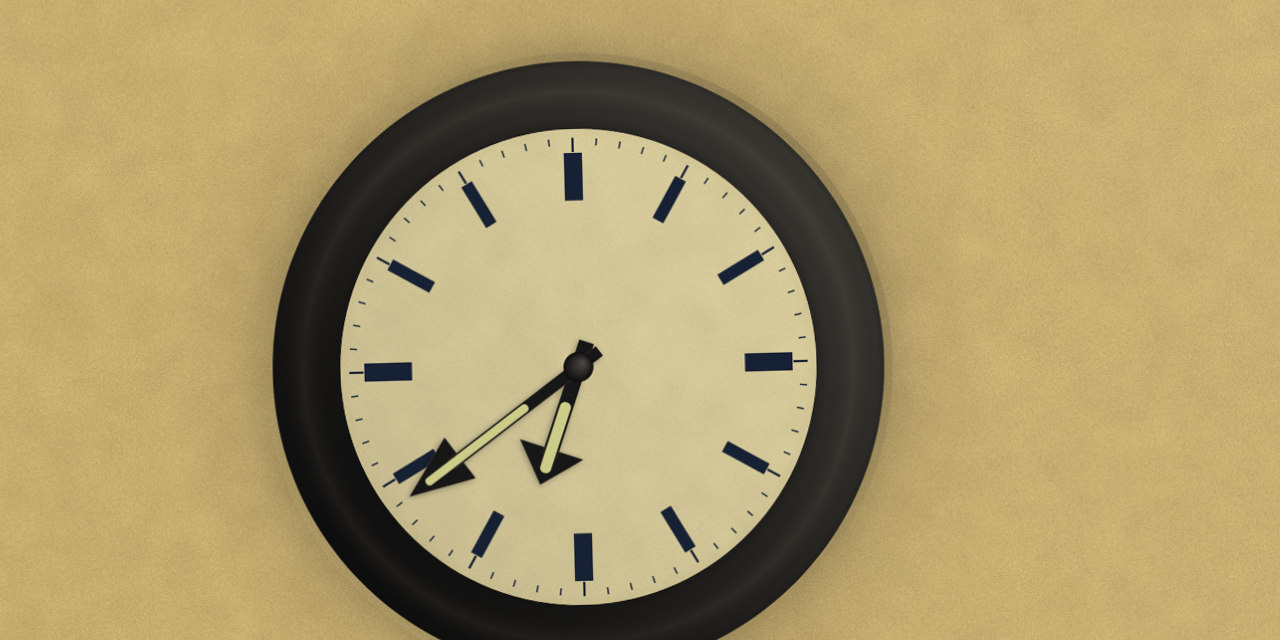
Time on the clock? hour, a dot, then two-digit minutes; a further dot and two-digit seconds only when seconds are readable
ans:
6.39
